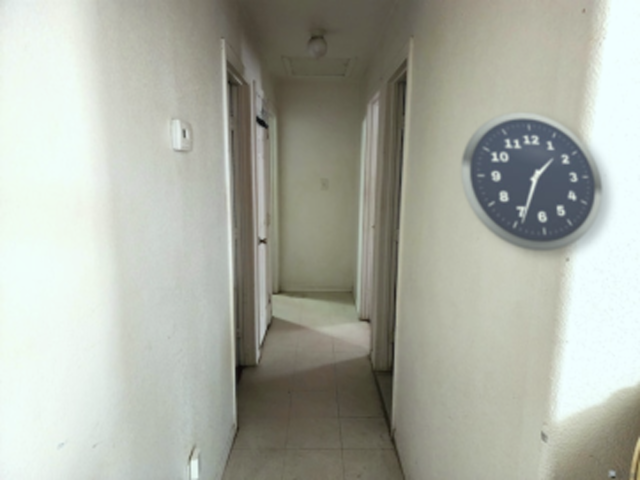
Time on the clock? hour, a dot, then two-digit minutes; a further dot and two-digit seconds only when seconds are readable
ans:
1.34
